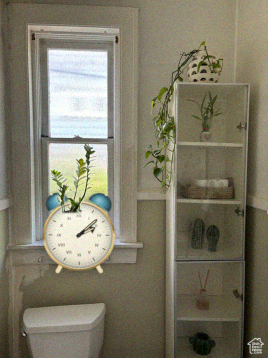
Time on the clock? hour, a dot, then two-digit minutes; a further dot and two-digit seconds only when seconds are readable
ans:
2.08
